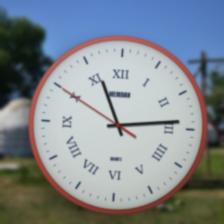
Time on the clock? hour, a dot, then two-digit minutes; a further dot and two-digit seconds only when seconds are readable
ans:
11.13.50
